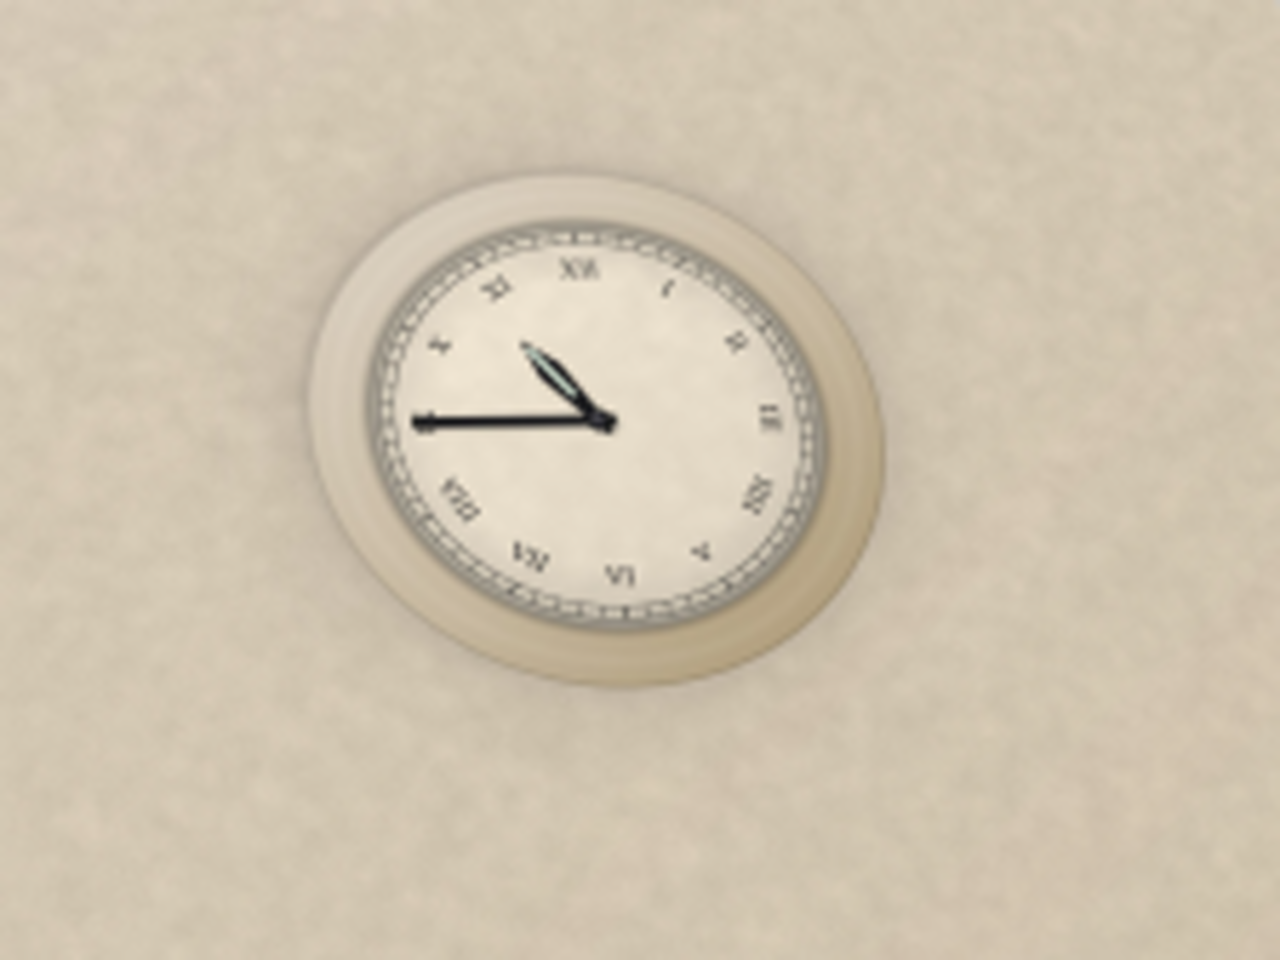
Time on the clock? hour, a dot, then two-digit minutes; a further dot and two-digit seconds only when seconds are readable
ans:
10.45
